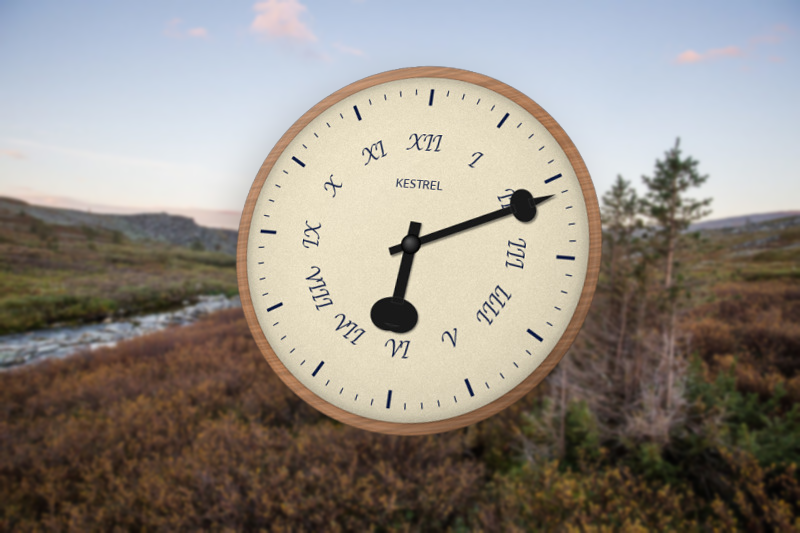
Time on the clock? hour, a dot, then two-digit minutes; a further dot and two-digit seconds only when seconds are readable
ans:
6.11
